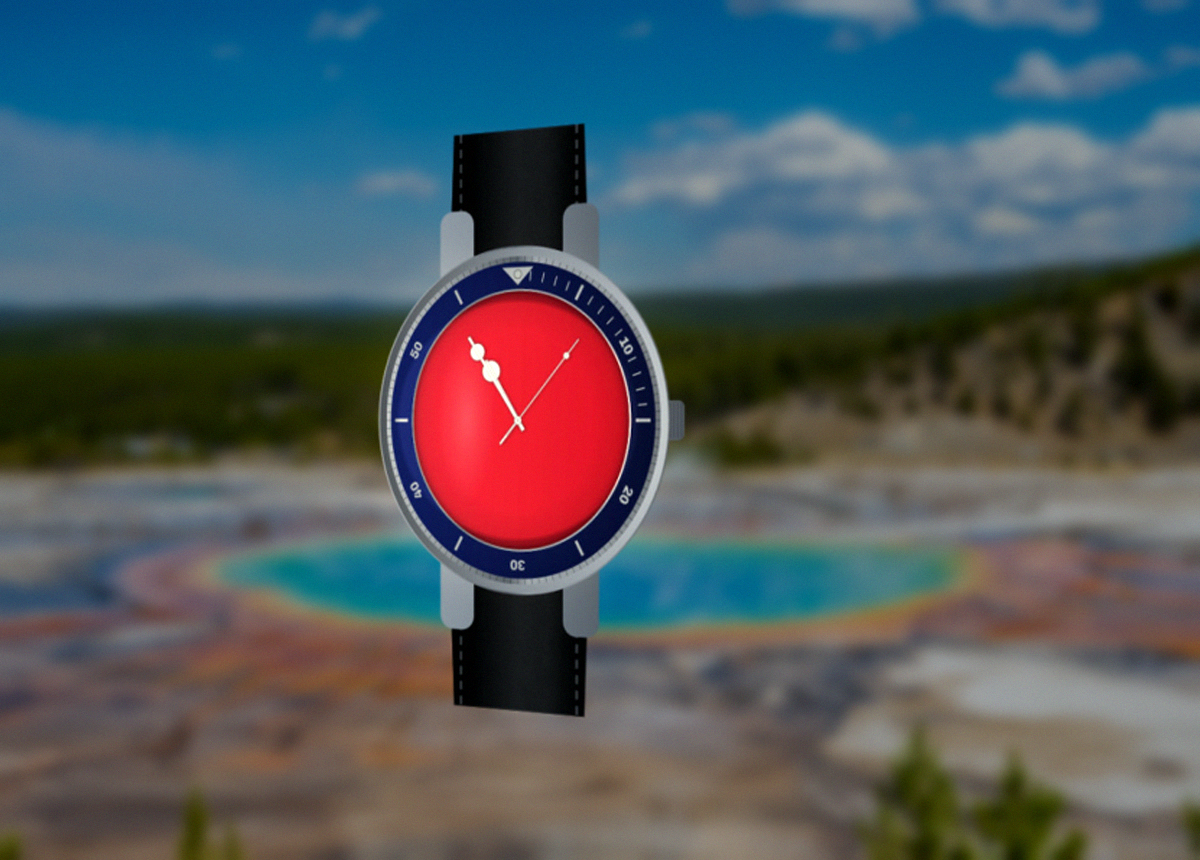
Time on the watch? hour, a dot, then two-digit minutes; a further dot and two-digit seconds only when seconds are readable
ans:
10.54.07
